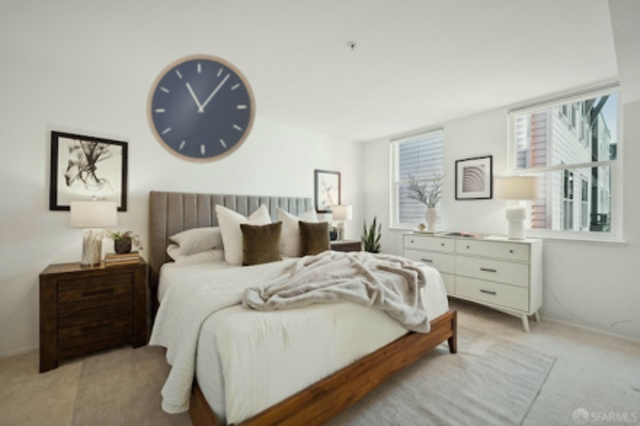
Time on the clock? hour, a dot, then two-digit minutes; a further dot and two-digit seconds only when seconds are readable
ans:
11.07
